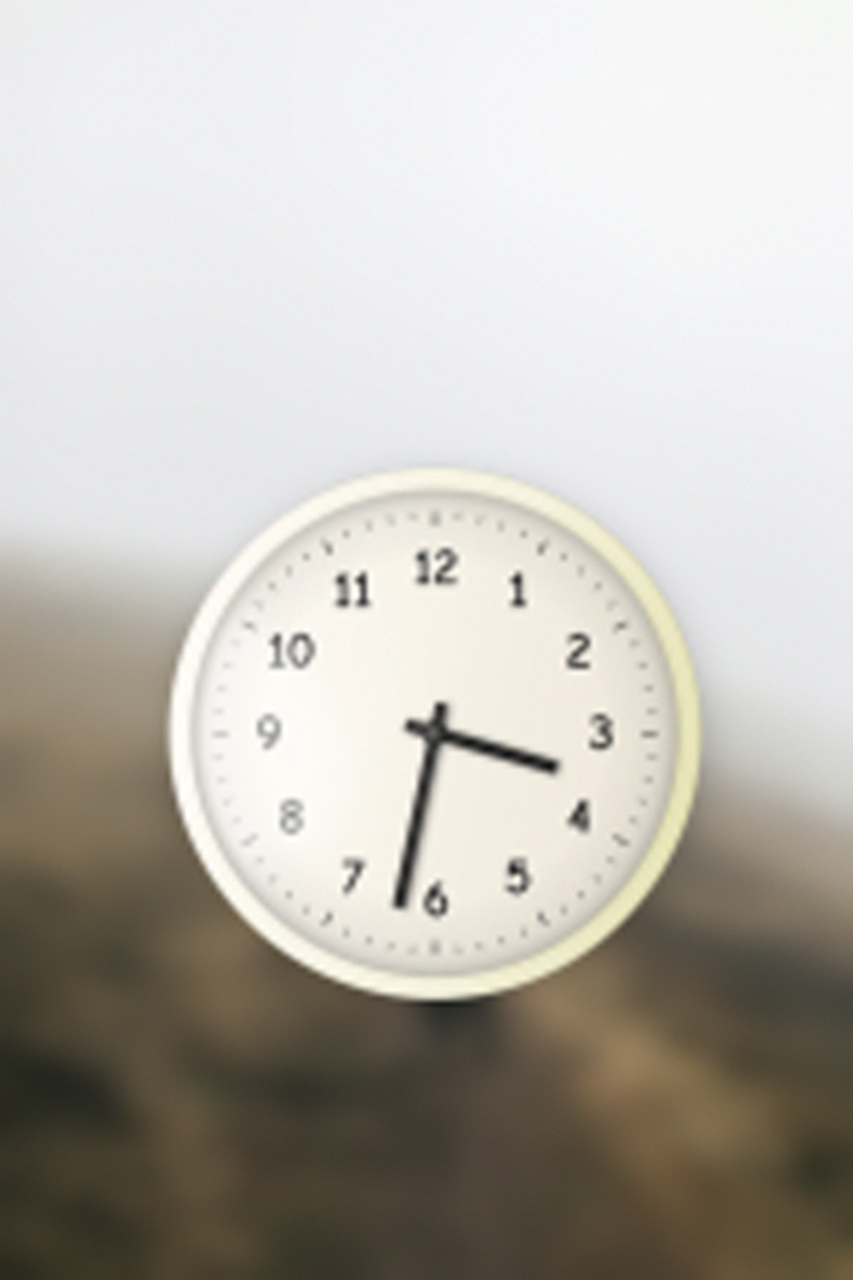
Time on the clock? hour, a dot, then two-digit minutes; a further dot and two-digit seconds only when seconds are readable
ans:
3.32
